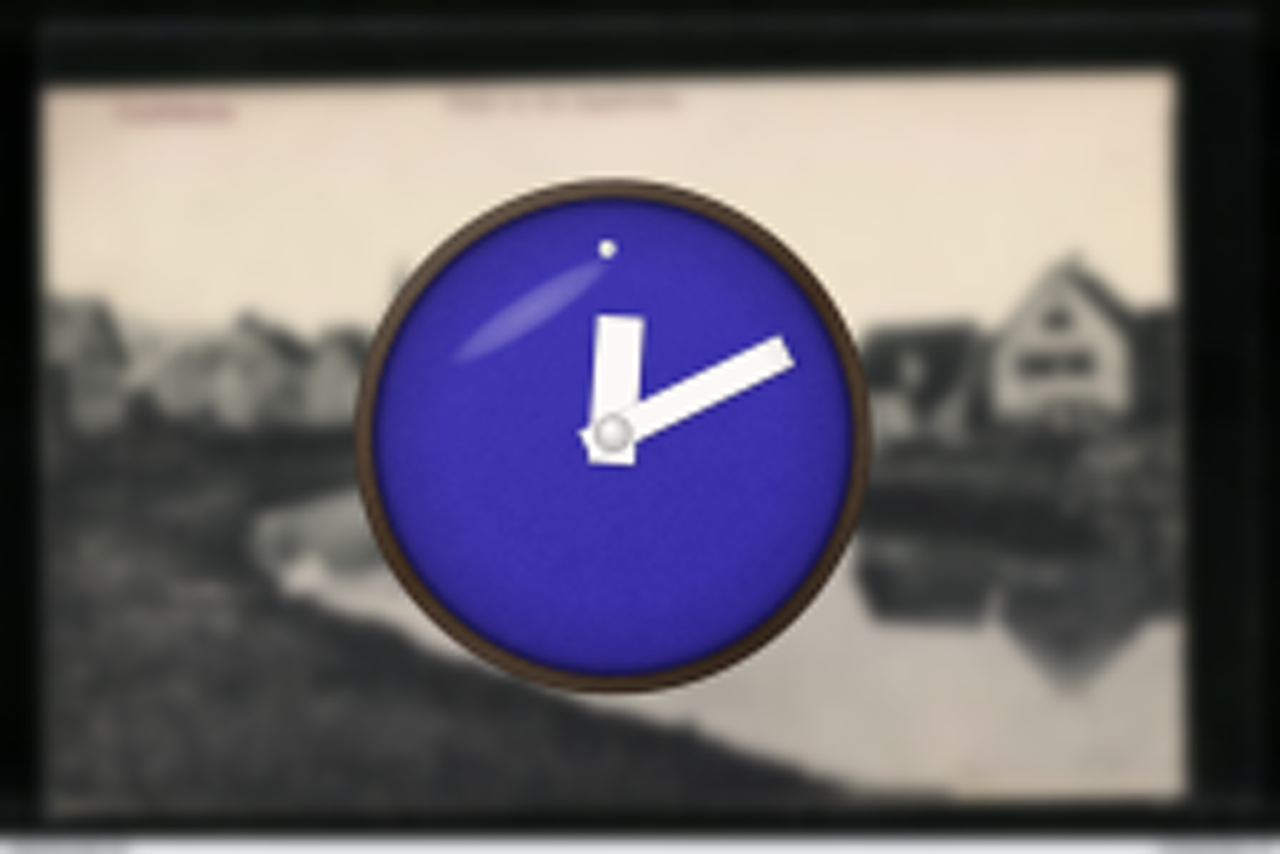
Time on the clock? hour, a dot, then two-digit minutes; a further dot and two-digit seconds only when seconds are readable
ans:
12.11
